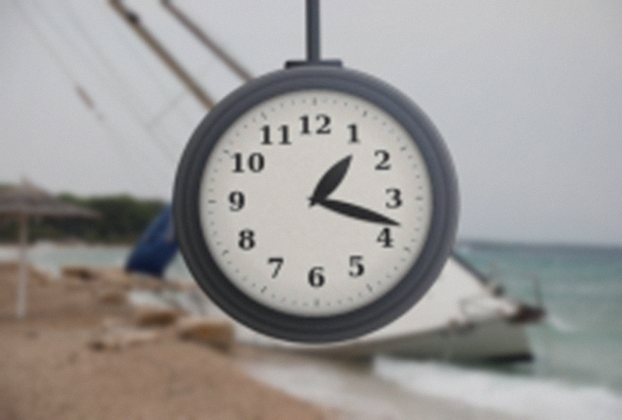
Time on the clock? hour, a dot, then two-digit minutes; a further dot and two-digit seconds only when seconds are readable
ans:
1.18
